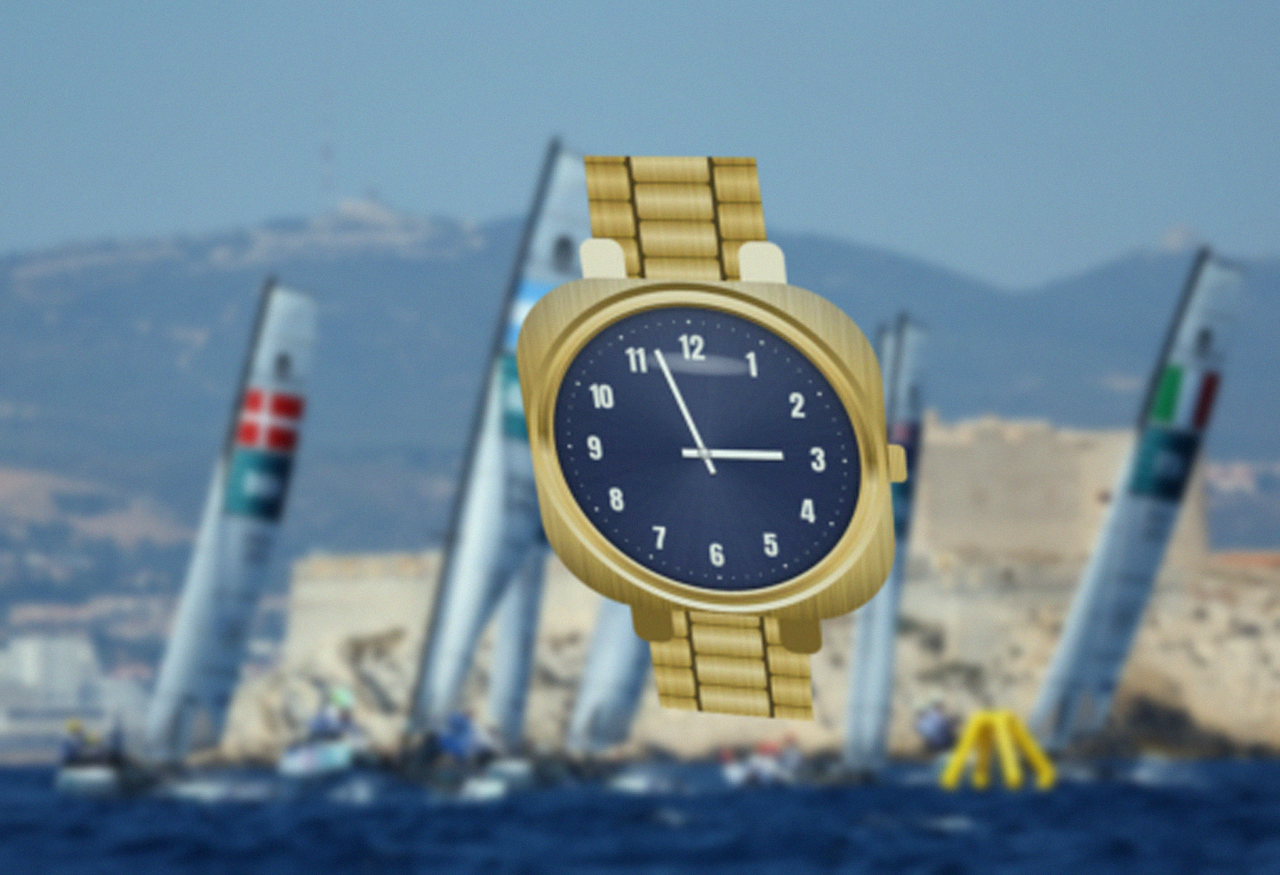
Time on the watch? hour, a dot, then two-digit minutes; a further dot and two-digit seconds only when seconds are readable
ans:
2.57
